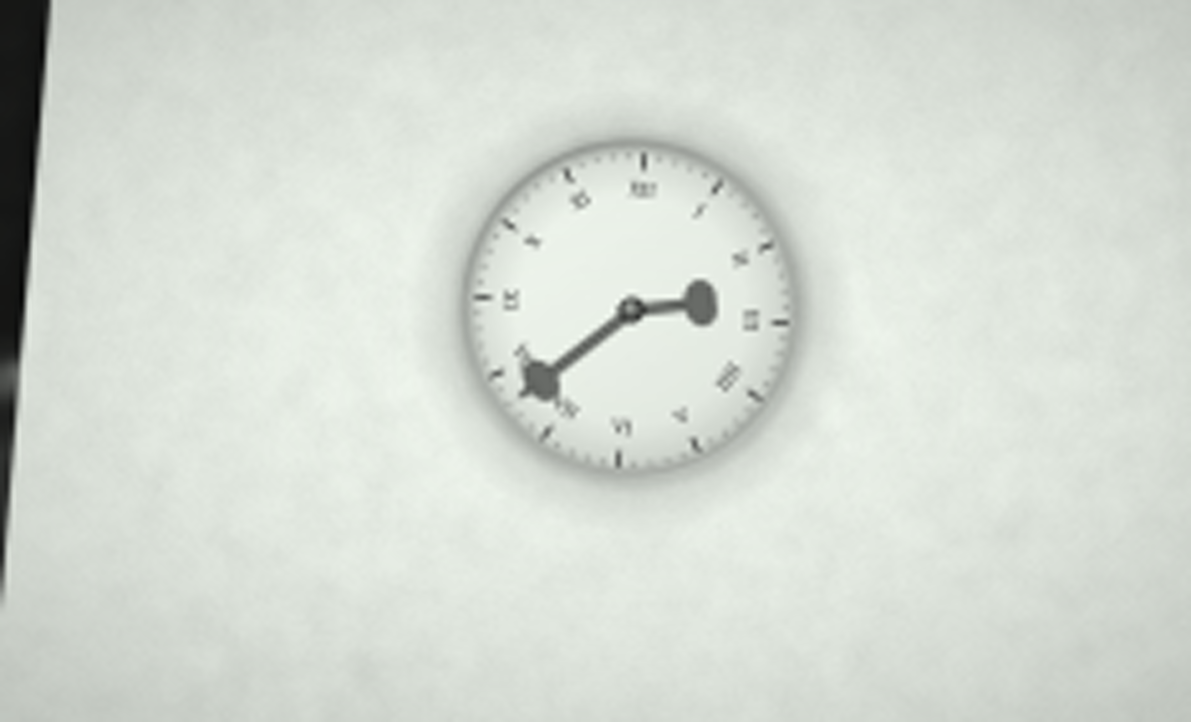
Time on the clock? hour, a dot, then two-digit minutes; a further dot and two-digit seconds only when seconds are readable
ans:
2.38
